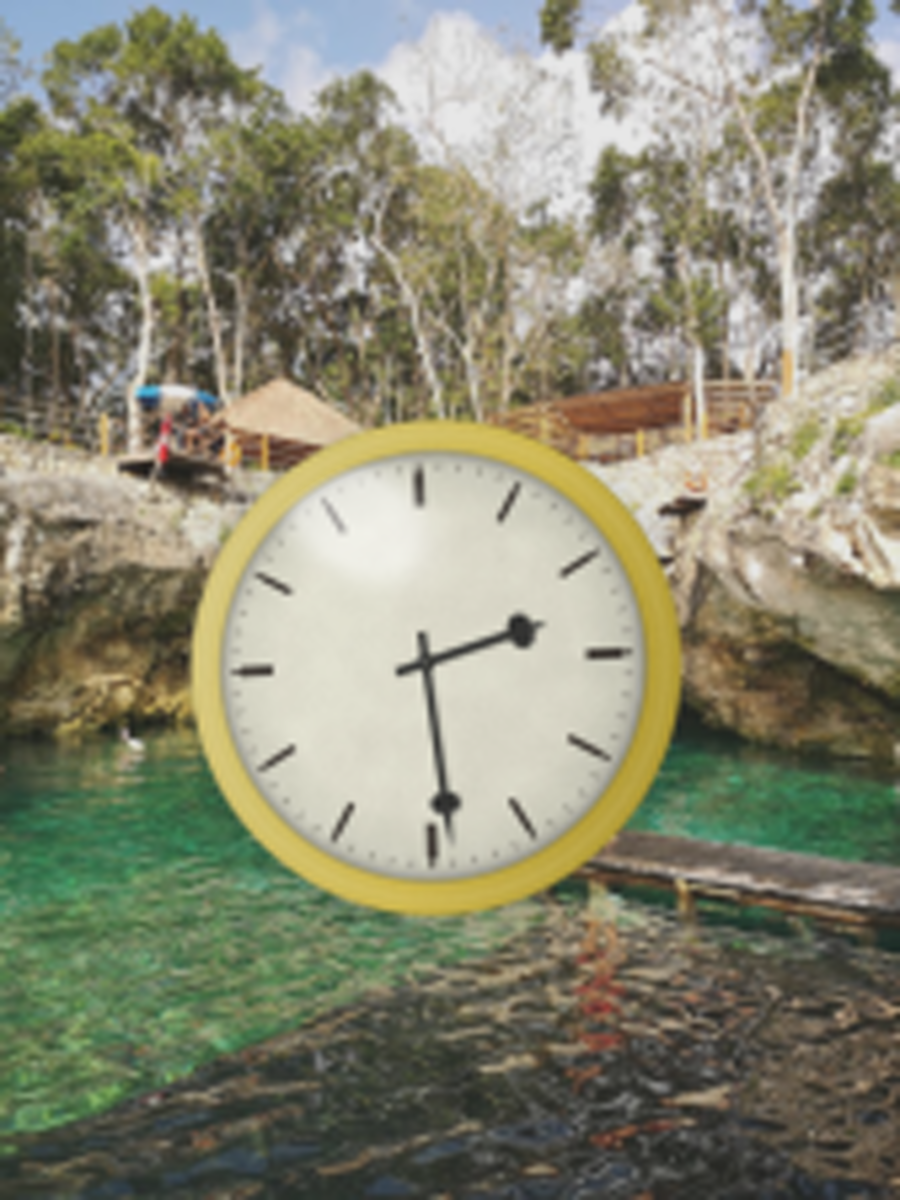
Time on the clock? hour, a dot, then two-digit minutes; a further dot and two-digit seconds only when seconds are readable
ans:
2.29
